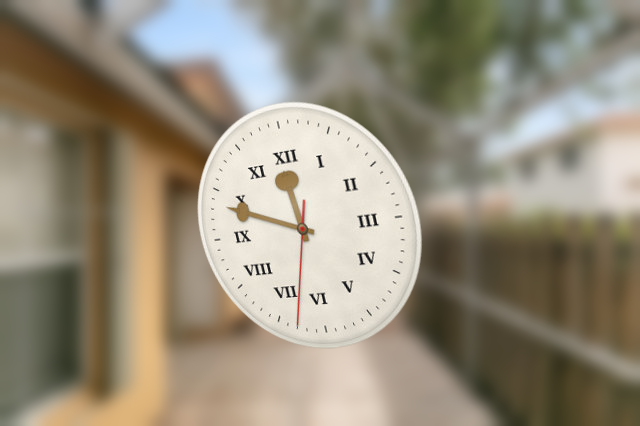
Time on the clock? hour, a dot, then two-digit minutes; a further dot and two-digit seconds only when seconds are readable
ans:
11.48.33
